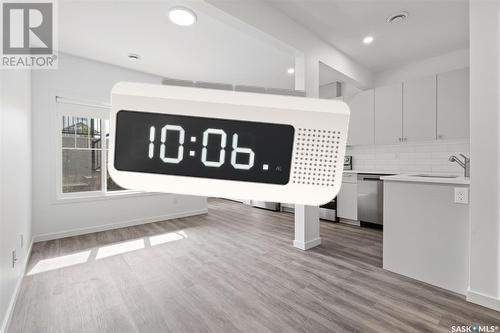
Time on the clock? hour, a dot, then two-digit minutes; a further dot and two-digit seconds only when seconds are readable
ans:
10.06
